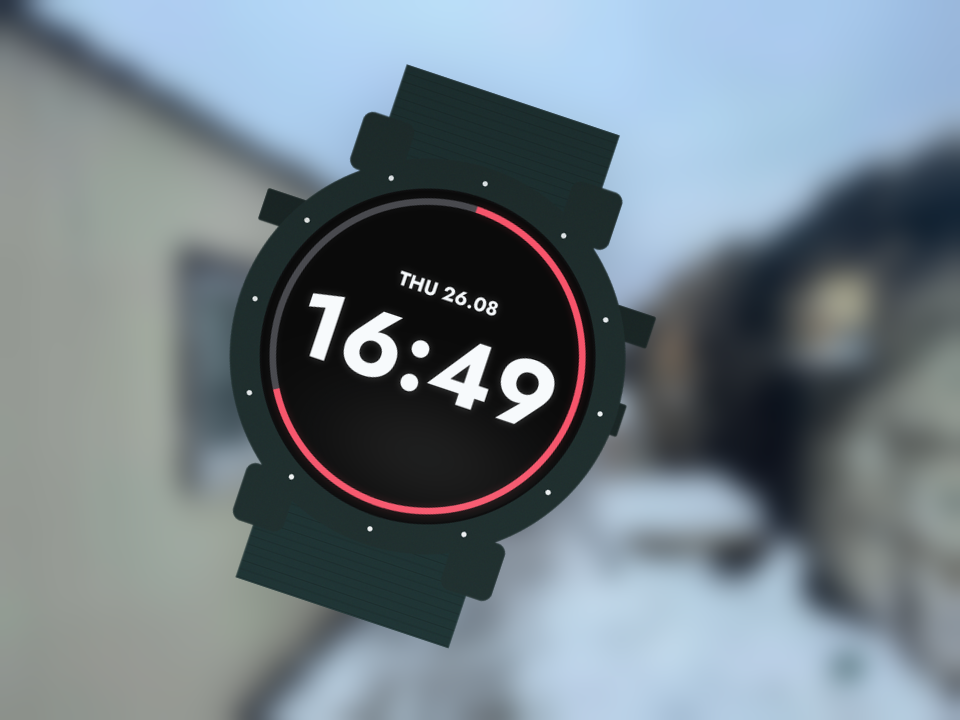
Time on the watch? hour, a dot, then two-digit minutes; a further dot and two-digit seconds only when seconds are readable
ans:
16.49
